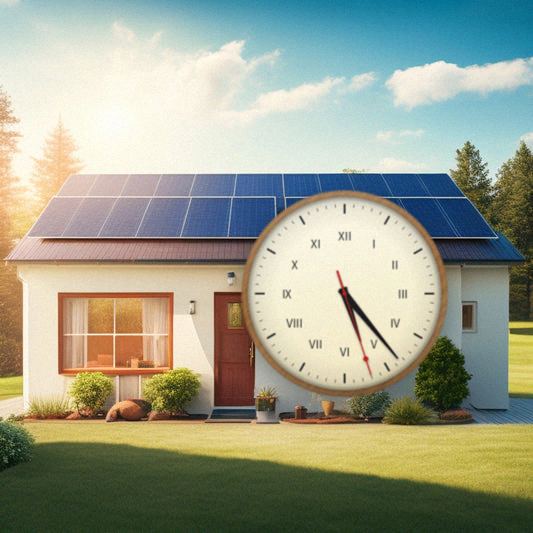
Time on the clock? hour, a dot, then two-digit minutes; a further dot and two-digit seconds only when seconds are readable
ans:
5.23.27
